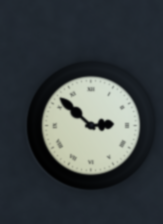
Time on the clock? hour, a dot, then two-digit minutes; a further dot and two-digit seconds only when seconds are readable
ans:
2.52
